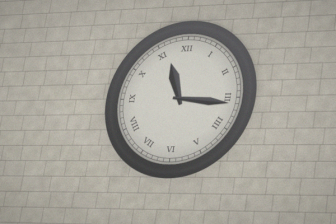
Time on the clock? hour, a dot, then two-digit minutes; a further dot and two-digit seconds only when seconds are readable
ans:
11.16
